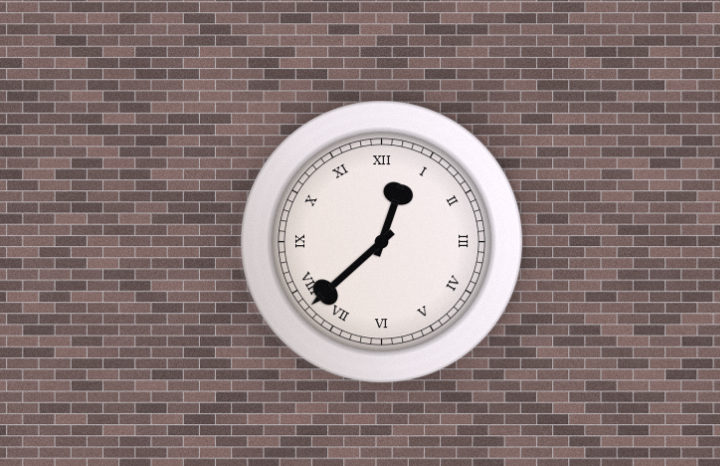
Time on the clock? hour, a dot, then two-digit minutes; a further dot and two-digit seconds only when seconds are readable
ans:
12.38
